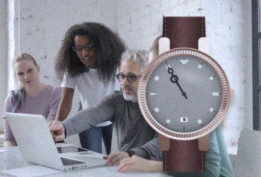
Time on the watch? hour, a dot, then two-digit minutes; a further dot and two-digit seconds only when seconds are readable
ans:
10.55
